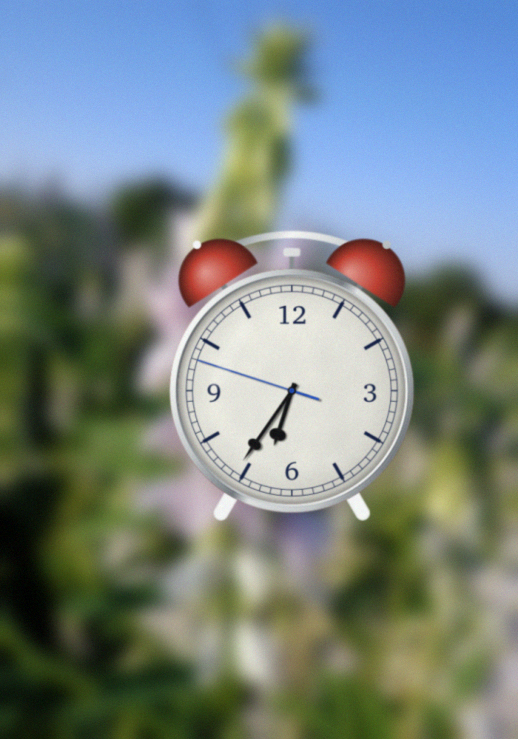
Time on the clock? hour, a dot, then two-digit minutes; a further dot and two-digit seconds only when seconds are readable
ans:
6.35.48
